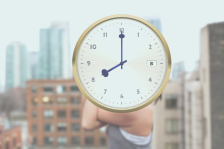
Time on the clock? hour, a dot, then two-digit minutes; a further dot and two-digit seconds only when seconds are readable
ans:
8.00
